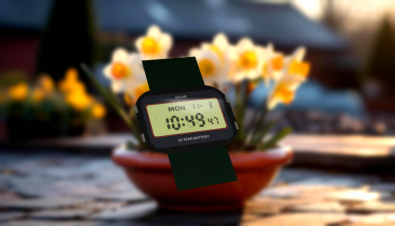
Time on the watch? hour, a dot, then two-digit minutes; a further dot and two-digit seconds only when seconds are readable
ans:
10.49.47
